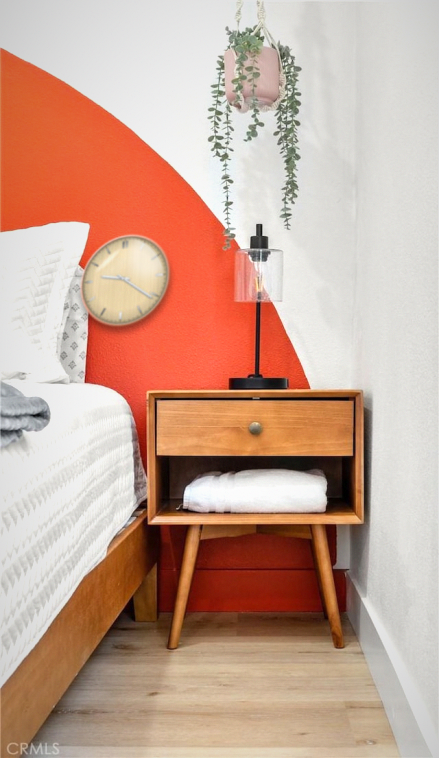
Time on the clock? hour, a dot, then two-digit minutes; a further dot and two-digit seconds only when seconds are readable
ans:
9.21
